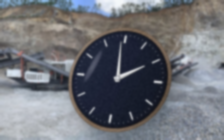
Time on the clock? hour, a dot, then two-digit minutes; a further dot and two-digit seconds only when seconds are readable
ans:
1.59
